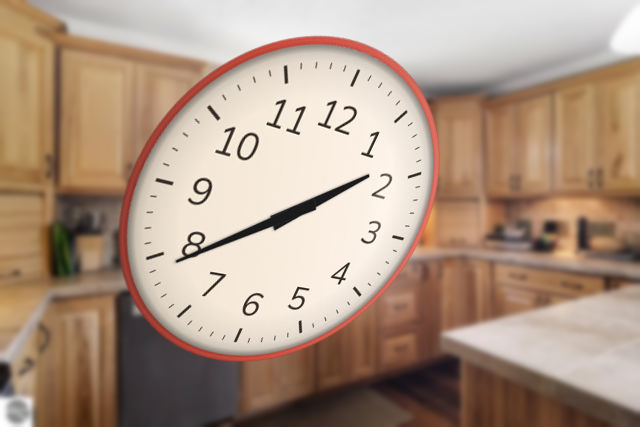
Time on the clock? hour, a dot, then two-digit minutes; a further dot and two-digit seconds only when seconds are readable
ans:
1.39
